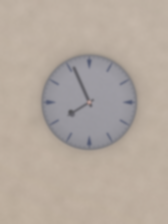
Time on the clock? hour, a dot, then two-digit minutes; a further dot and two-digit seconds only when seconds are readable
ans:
7.56
